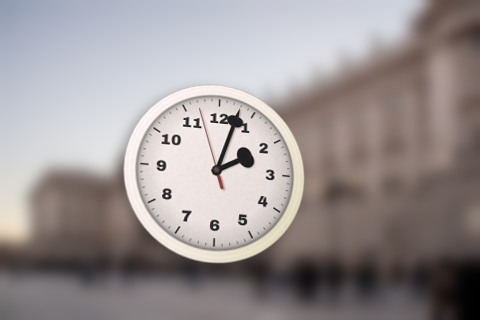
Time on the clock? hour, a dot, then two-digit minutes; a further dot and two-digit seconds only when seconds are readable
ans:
2.02.57
